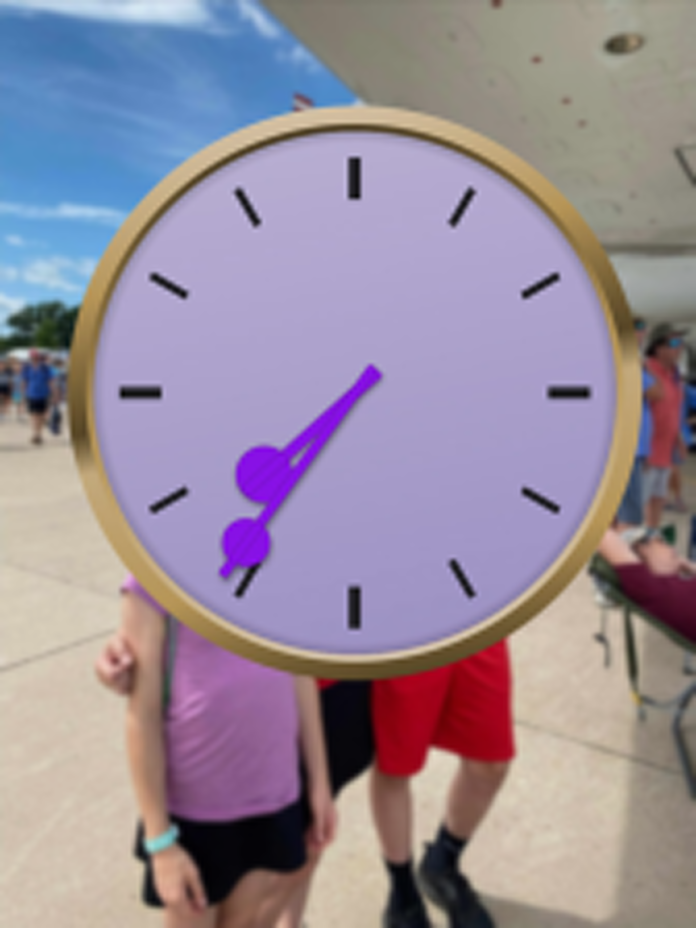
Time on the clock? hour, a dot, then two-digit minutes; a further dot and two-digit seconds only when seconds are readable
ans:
7.36
